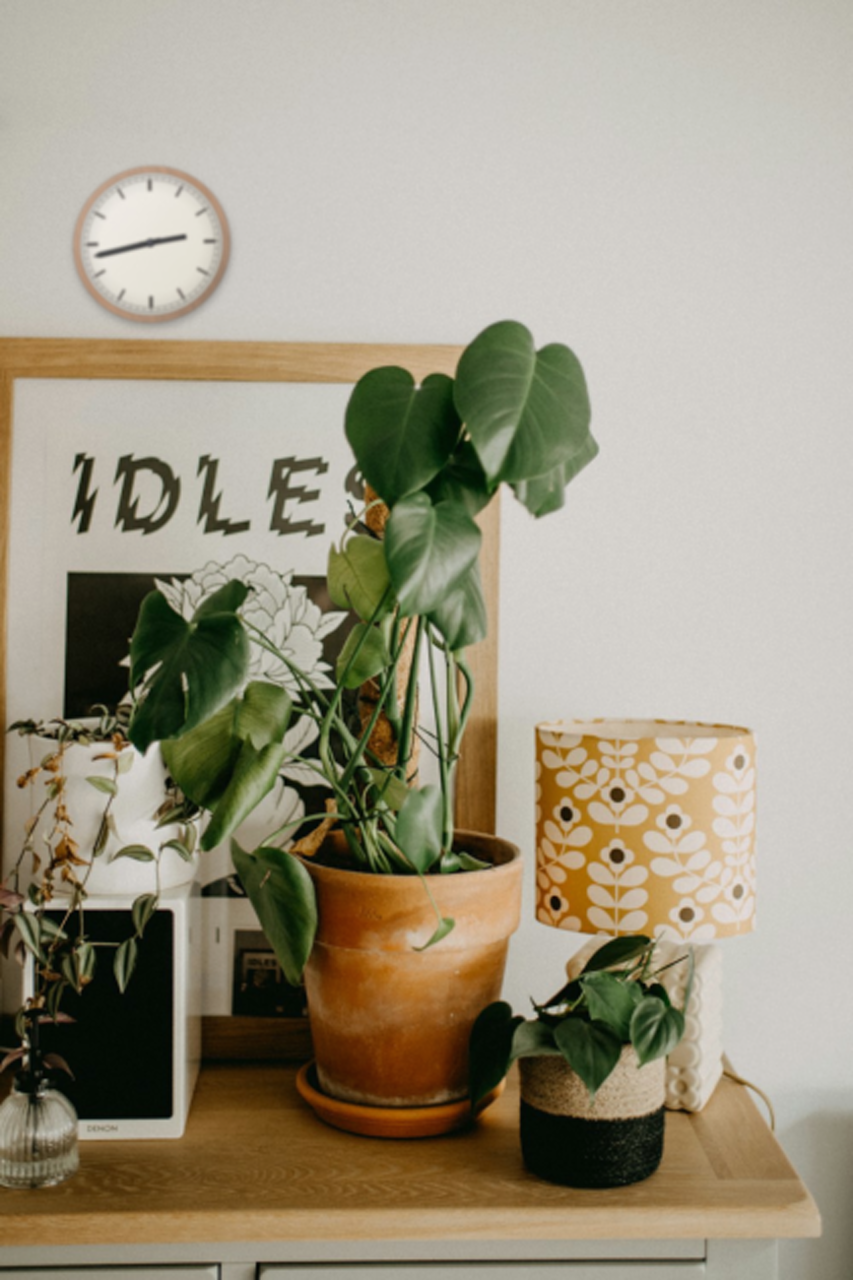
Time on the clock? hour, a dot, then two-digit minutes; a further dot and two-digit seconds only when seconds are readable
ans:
2.43
